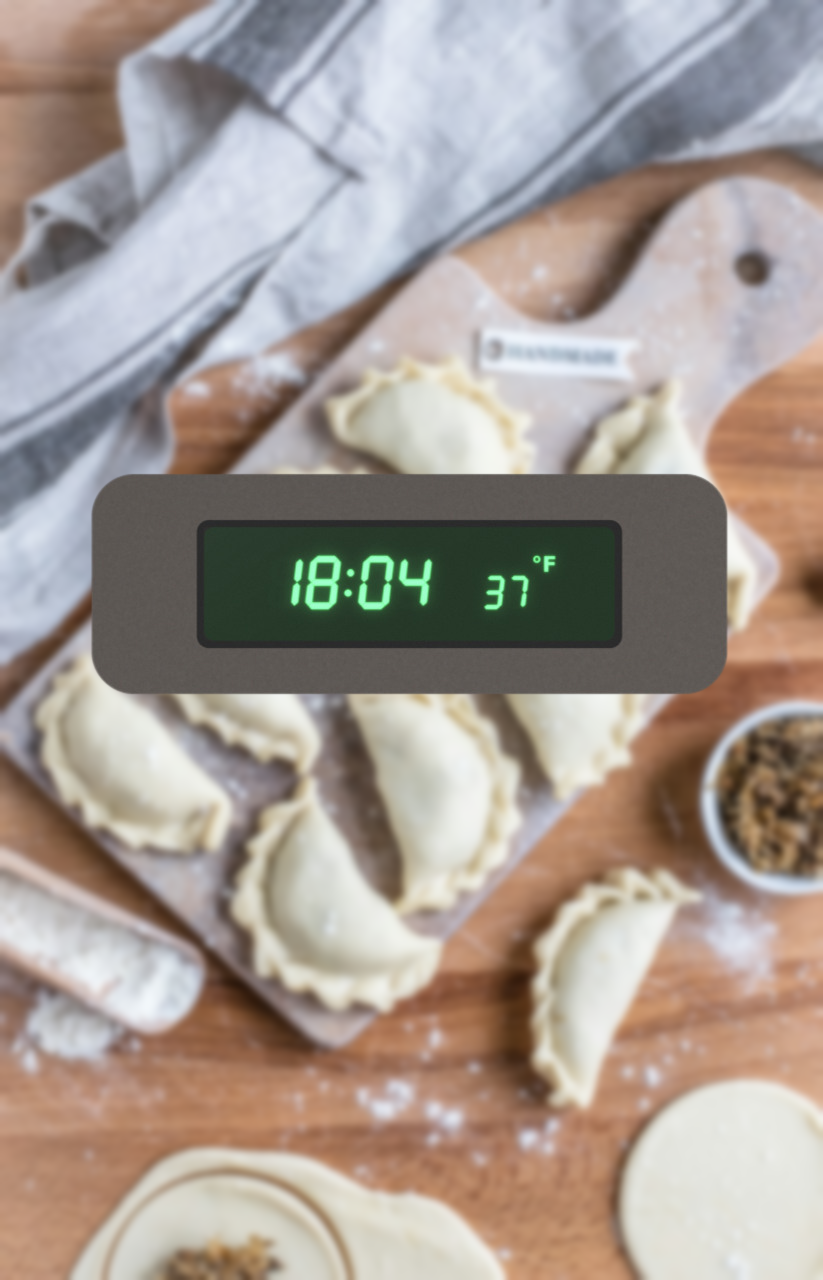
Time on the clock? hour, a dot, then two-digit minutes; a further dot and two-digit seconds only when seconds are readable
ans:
18.04
